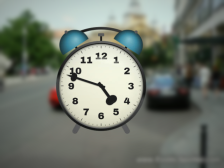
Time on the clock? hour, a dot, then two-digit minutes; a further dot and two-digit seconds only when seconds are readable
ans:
4.48
